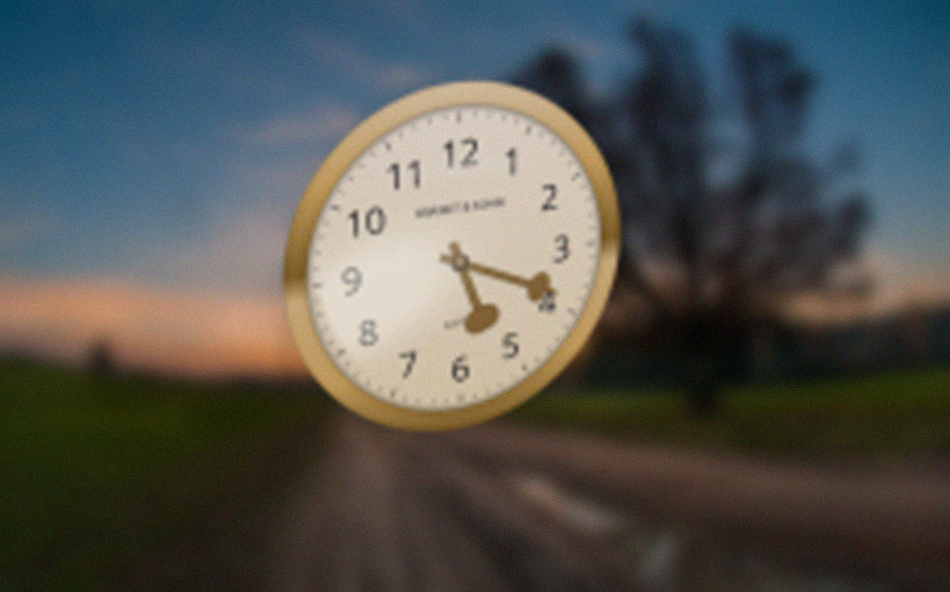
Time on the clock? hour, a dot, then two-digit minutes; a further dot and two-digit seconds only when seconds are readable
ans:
5.19
